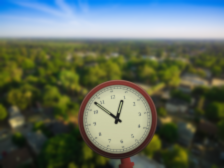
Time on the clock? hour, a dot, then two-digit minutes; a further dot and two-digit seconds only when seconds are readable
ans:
12.53
